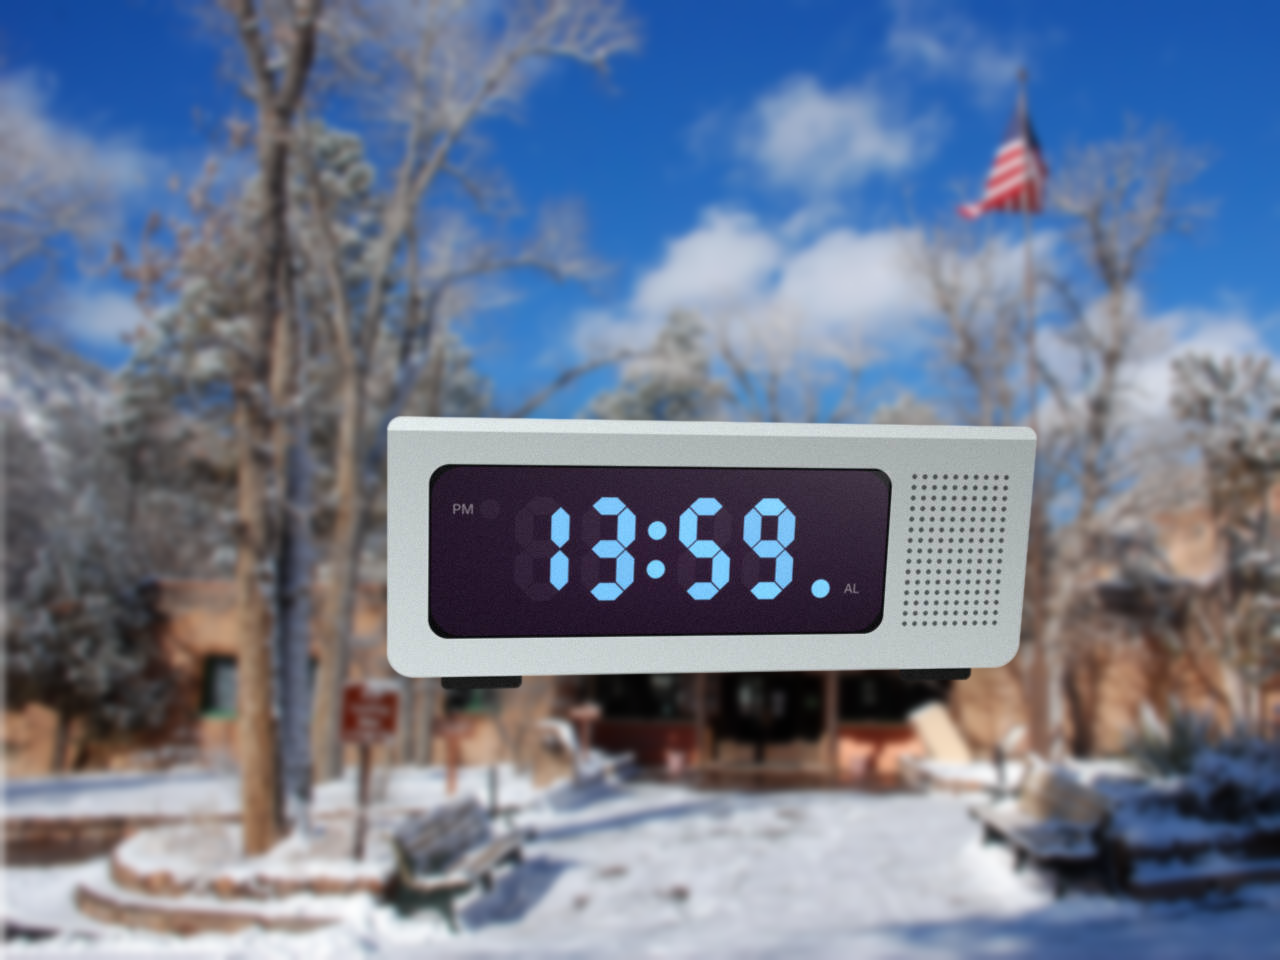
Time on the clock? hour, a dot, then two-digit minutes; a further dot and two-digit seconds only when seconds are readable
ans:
13.59
